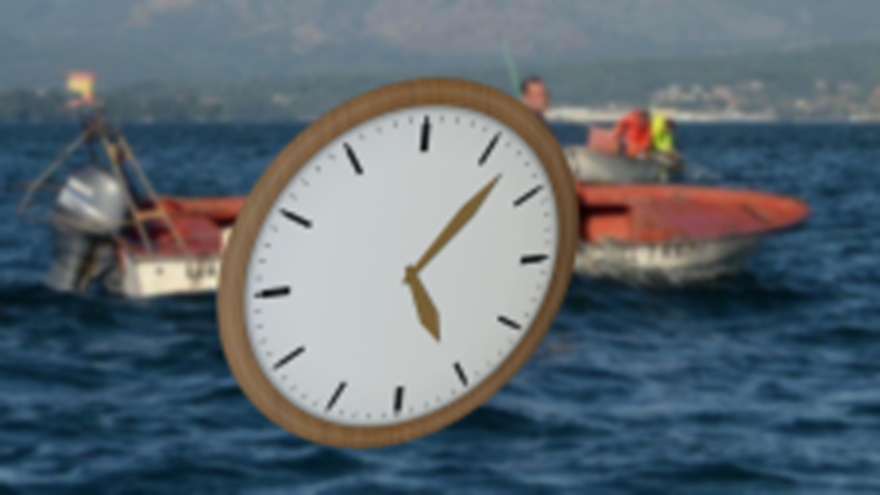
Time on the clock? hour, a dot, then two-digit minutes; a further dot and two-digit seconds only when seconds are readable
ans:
5.07
